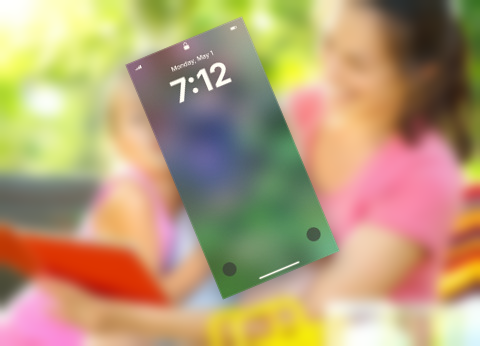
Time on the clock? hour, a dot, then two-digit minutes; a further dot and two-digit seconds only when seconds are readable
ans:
7.12
